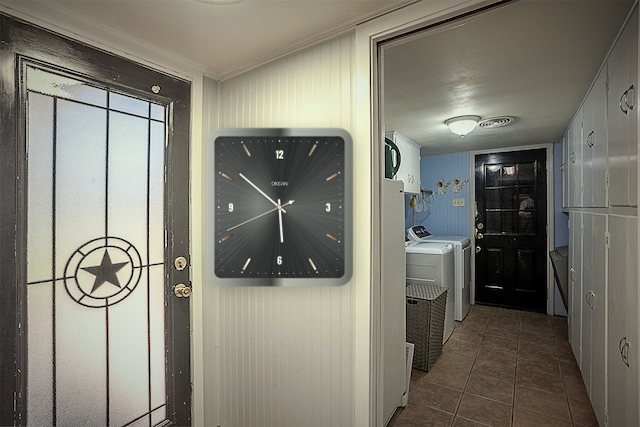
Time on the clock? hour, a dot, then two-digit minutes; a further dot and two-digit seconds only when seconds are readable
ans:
5.51.41
